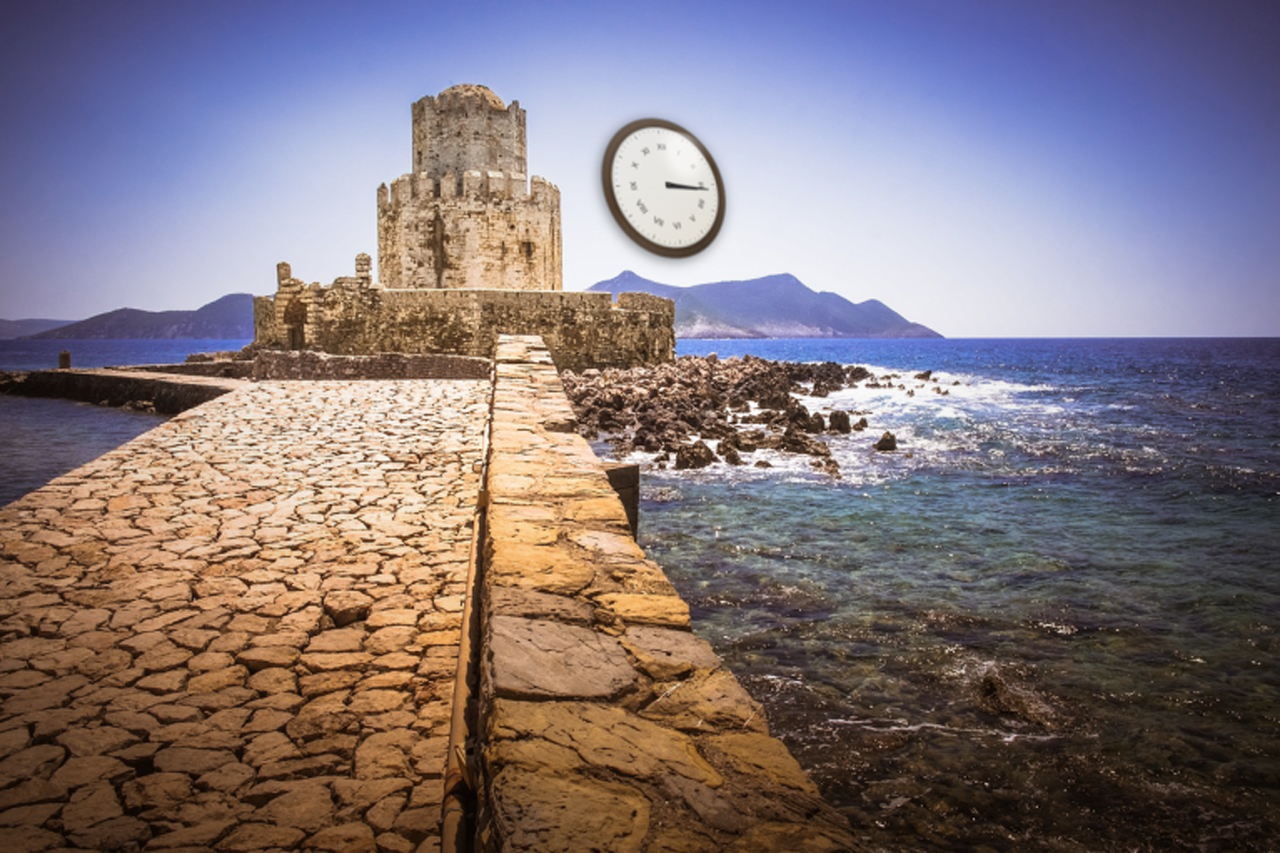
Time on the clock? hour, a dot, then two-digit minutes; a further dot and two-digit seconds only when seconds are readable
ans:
3.16
